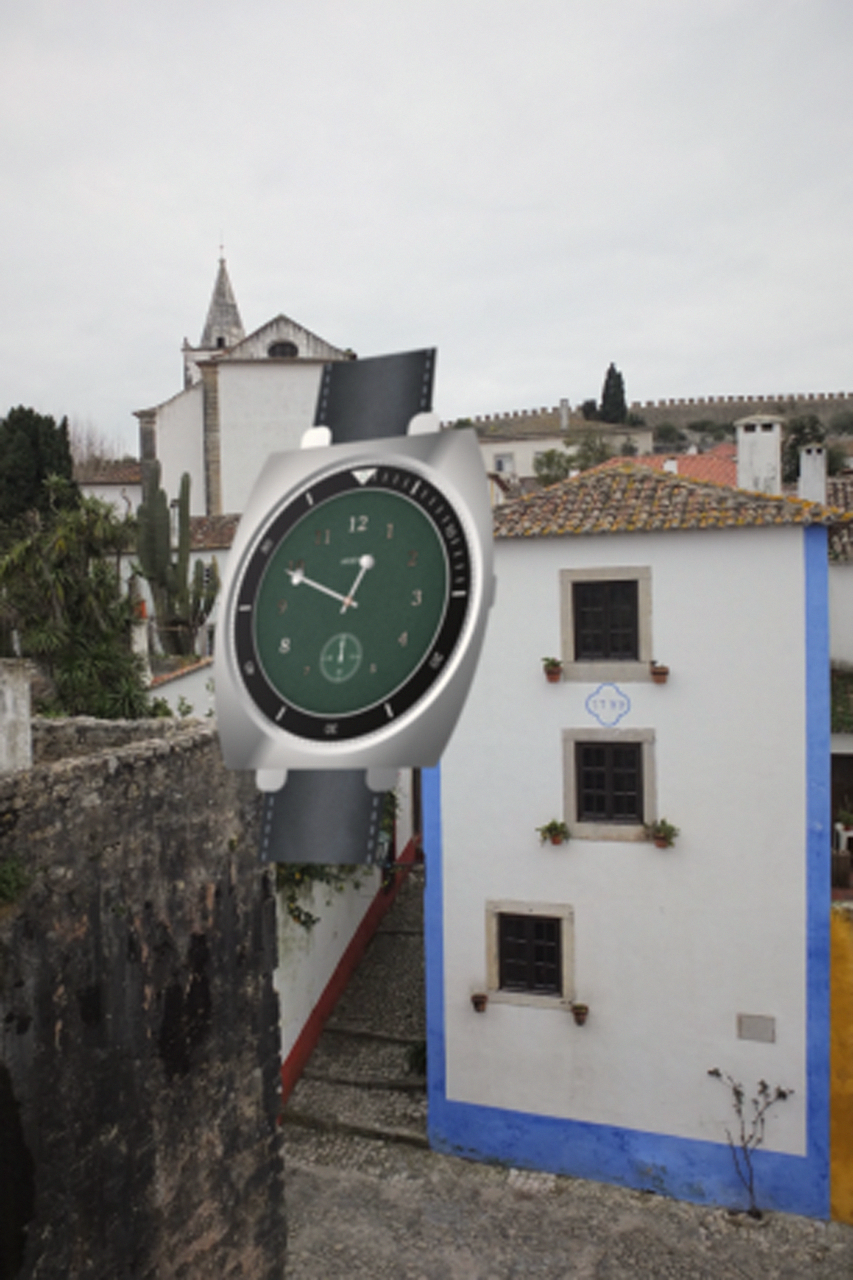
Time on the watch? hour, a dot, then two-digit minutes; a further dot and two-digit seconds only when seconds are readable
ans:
12.49
